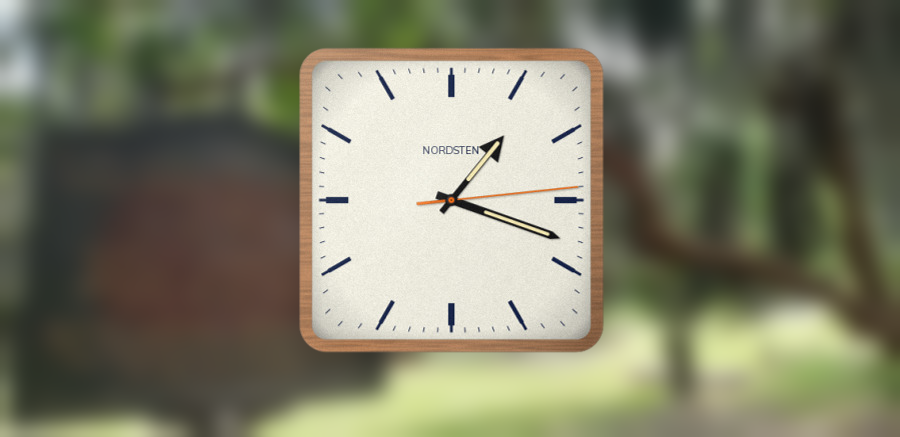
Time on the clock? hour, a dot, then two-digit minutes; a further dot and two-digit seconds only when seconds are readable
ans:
1.18.14
